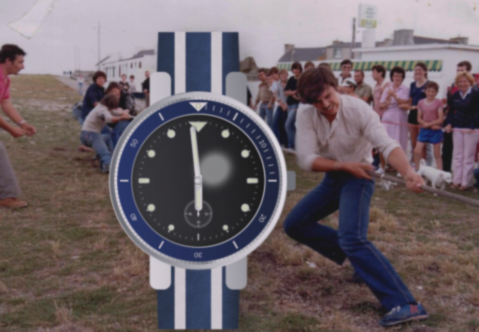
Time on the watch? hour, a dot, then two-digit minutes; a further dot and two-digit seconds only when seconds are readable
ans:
5.59
